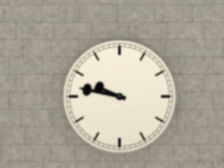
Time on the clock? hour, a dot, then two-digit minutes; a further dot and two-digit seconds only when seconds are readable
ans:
9.47
